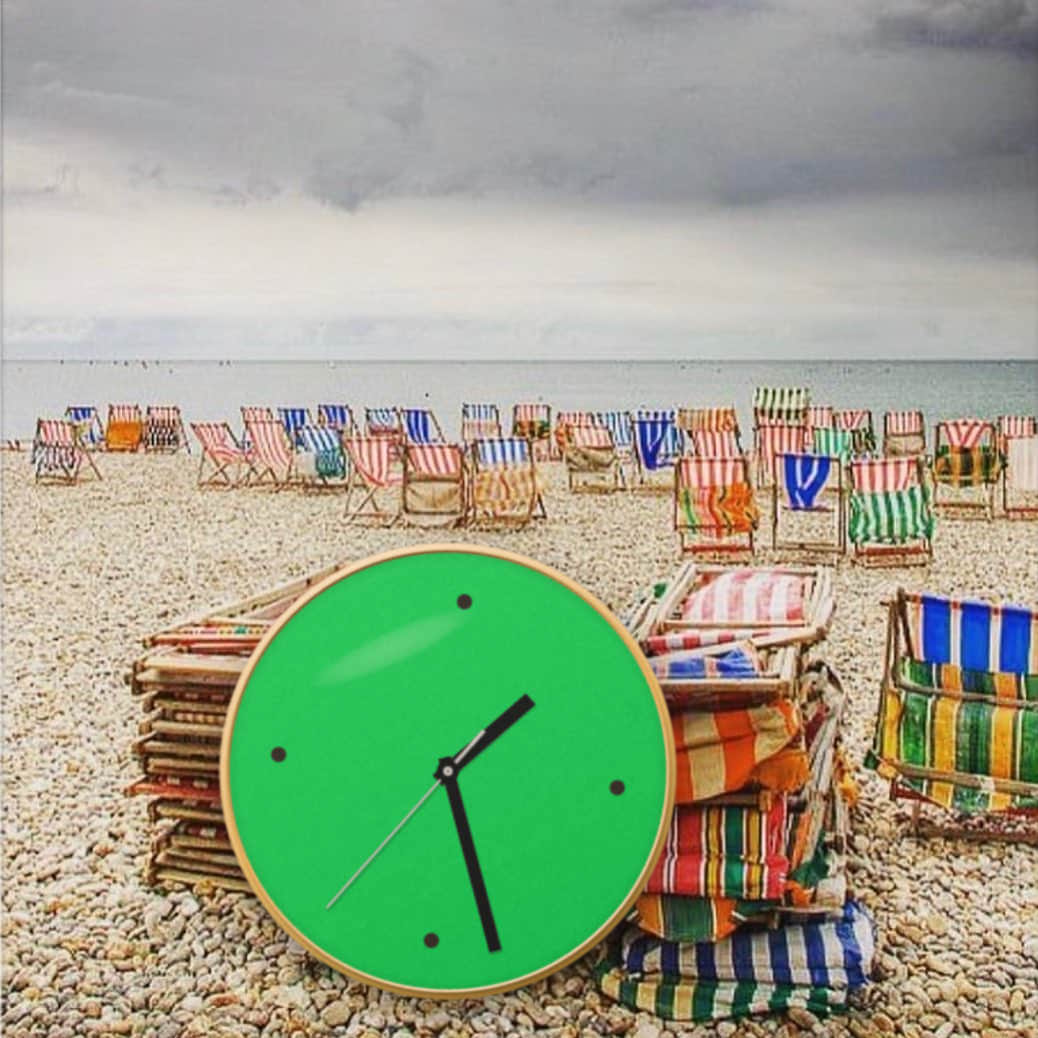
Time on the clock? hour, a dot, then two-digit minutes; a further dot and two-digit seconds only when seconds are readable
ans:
1.26.36
